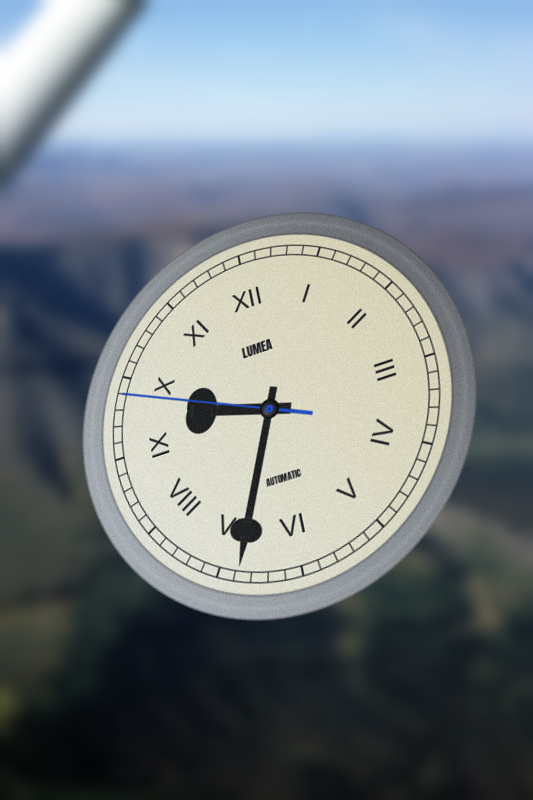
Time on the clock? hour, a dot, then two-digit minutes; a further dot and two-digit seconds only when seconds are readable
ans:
9.33.49
